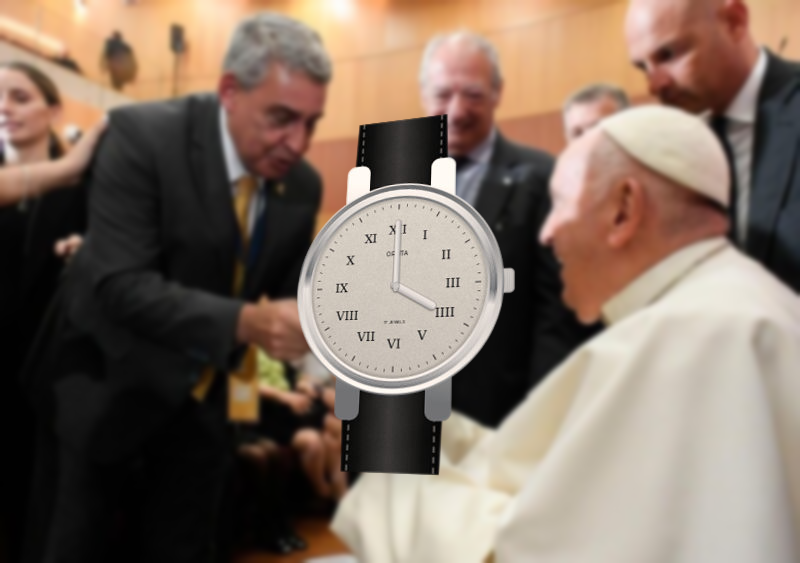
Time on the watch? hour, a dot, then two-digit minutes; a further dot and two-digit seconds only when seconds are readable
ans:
4.00
